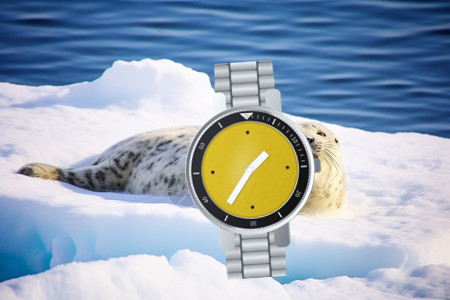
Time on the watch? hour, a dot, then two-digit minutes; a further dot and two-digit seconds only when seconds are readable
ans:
1.36
